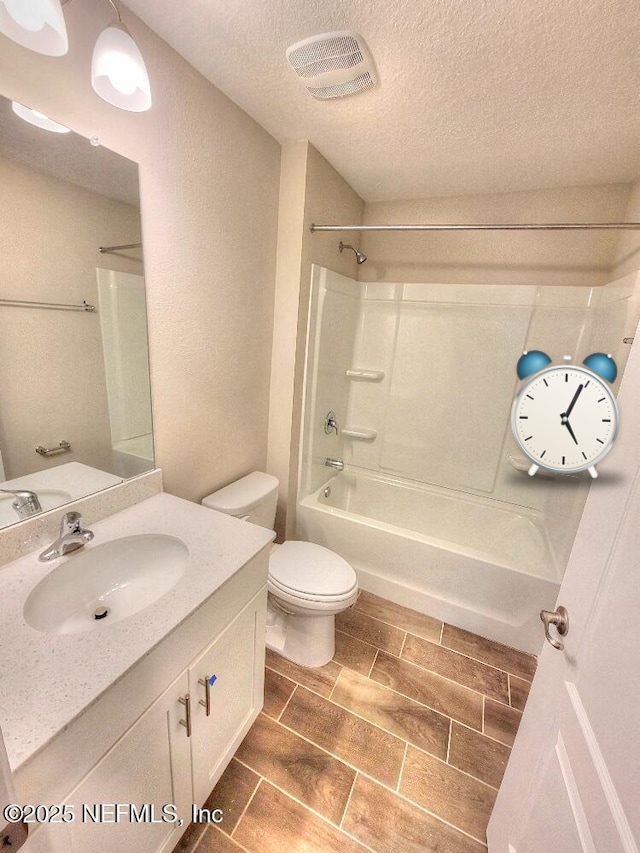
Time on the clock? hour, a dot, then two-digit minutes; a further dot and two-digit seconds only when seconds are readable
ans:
5.04
